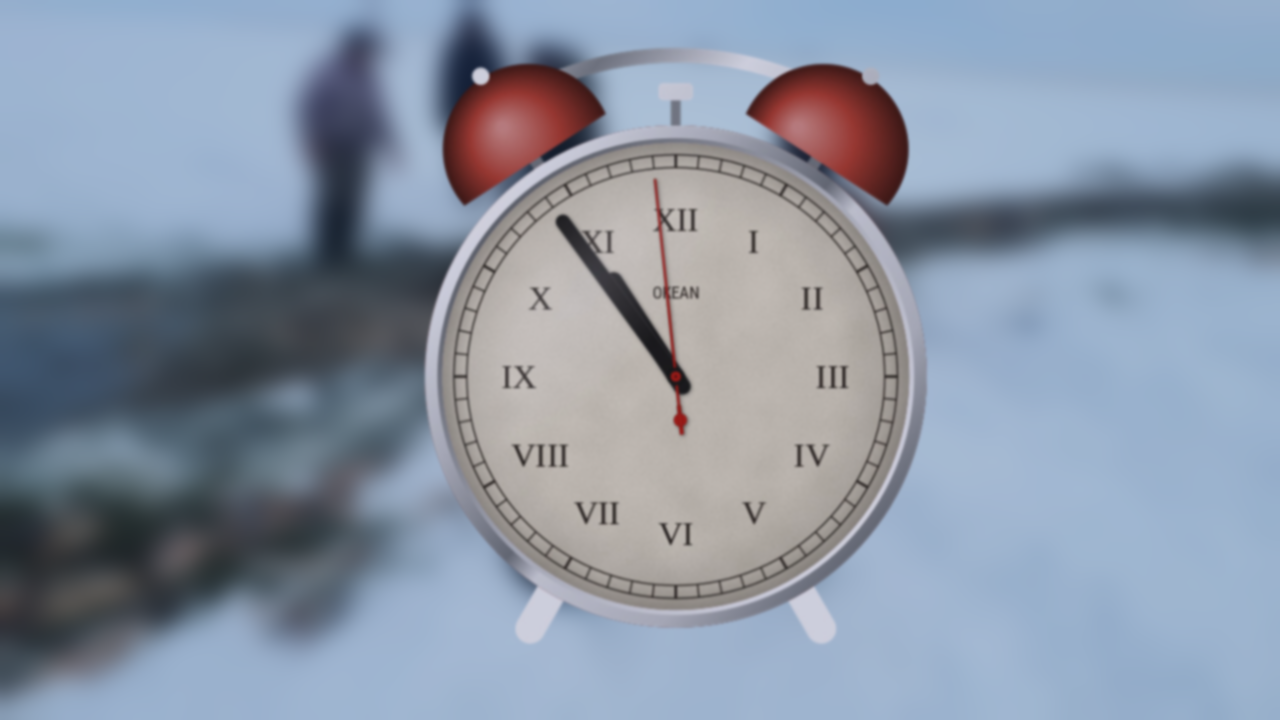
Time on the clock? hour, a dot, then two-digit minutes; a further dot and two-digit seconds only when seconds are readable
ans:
10.53.59
